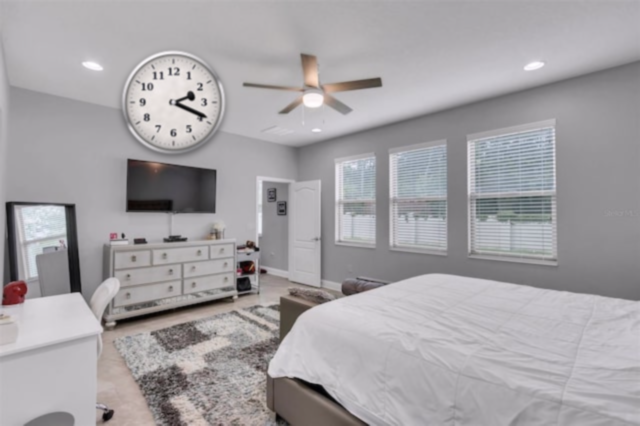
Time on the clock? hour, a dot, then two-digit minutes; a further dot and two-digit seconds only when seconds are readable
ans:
2.19
